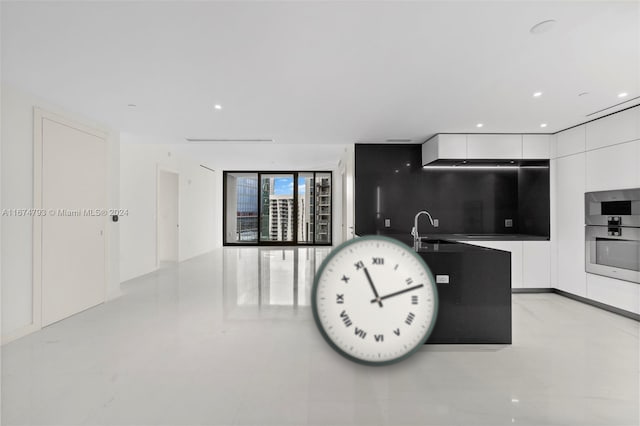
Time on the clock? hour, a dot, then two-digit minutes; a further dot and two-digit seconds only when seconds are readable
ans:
11.12
